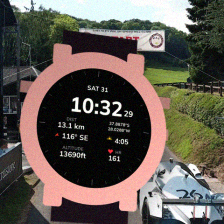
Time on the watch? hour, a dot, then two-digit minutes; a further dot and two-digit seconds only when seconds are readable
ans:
10.32.29
